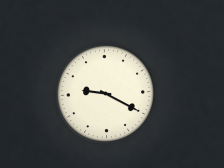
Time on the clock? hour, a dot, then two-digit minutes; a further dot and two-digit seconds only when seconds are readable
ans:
9.20
